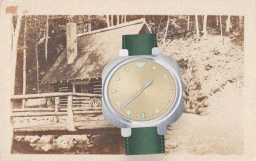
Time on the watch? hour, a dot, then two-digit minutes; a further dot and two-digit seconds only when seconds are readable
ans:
1.38
